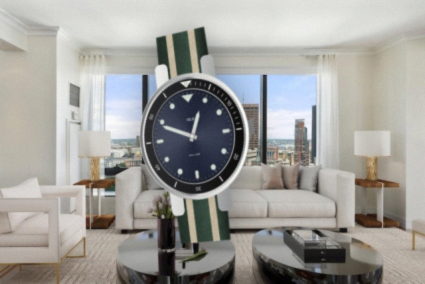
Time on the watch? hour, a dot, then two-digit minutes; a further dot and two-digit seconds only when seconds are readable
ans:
12.49
